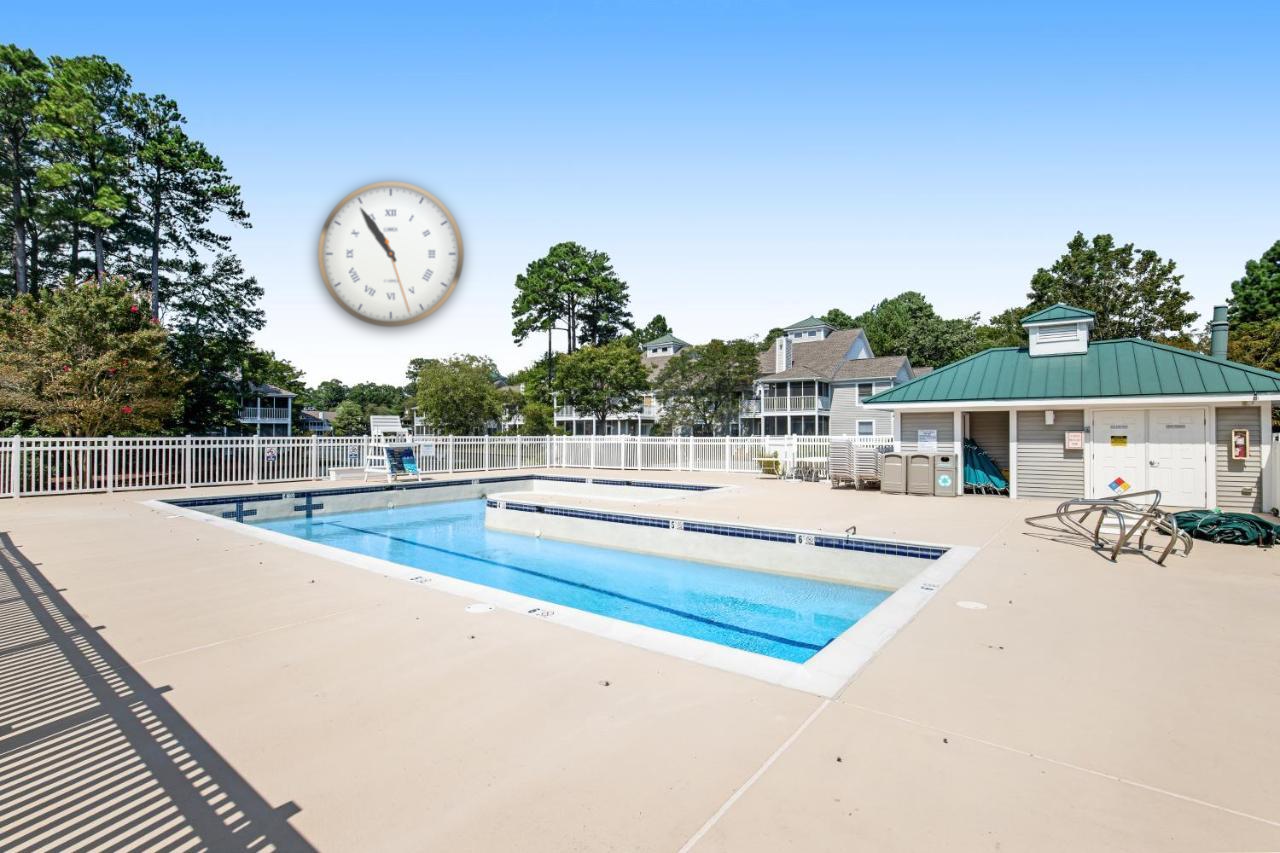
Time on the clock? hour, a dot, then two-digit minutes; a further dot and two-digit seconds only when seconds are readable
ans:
10.54.27
